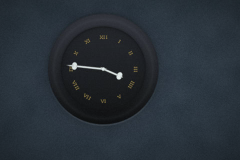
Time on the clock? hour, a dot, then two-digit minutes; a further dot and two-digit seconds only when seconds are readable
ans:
3.46
